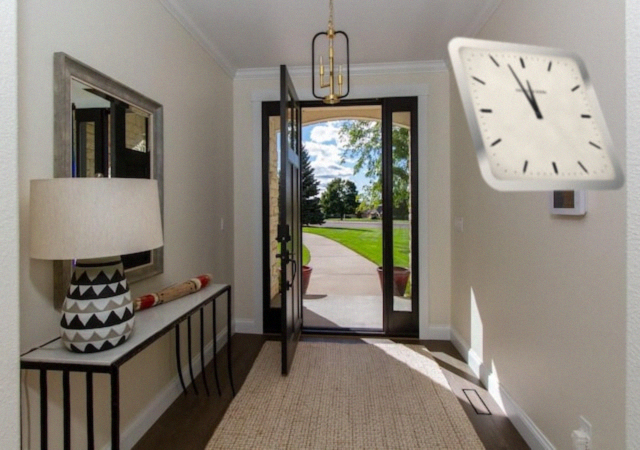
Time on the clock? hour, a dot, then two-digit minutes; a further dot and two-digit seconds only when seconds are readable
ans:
11.57
